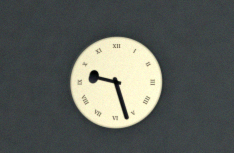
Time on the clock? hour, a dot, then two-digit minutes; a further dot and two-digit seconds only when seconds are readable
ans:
9.27
